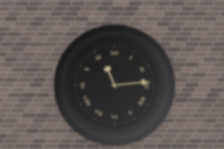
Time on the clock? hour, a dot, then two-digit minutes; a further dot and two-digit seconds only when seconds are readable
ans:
11.14
